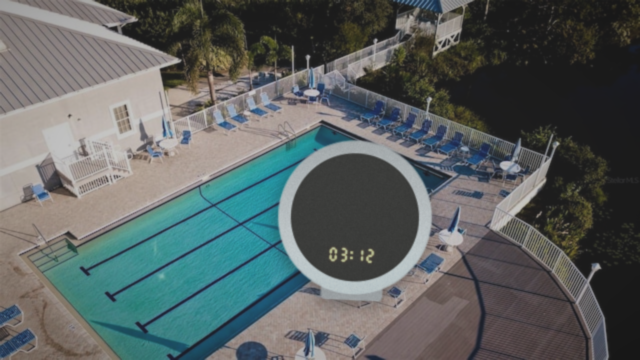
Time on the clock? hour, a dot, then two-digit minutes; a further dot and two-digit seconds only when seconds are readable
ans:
3.12
